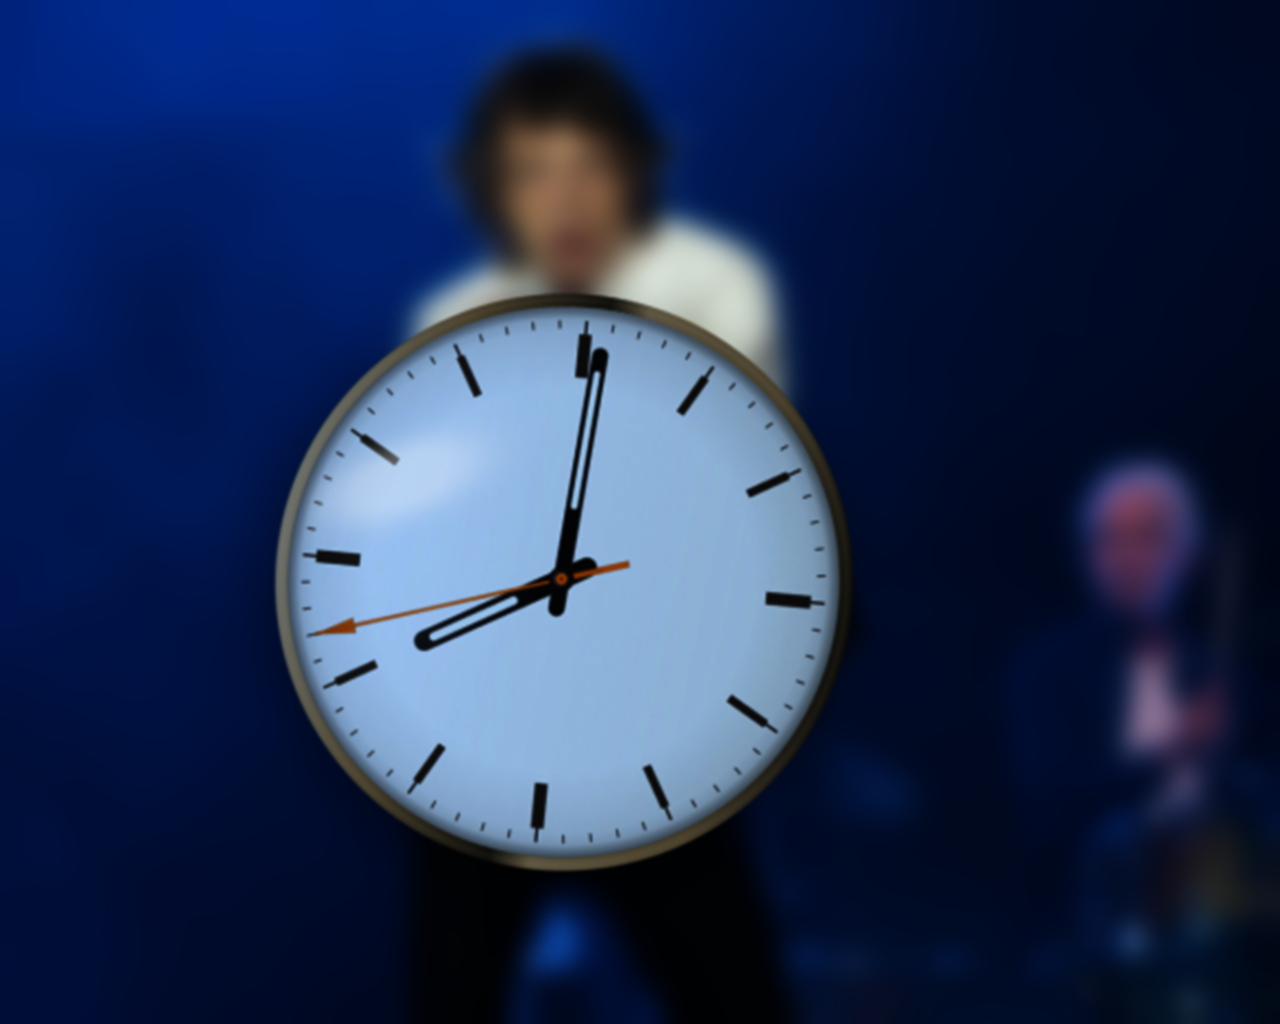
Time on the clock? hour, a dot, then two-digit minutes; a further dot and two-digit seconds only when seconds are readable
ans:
8.00.42
